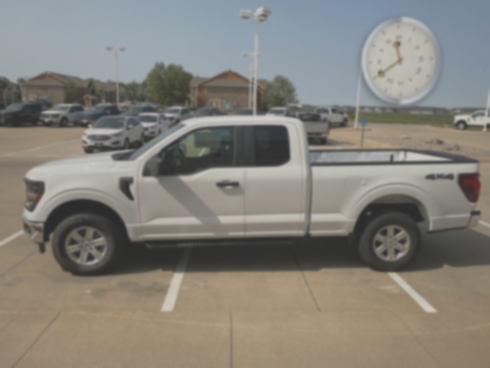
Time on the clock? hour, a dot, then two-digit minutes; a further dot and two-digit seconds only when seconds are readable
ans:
11.40
